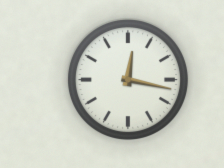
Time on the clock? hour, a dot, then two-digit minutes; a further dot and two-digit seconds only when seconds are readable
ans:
12.17
